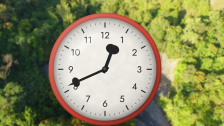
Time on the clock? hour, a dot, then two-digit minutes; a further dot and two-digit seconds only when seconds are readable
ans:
12.41
